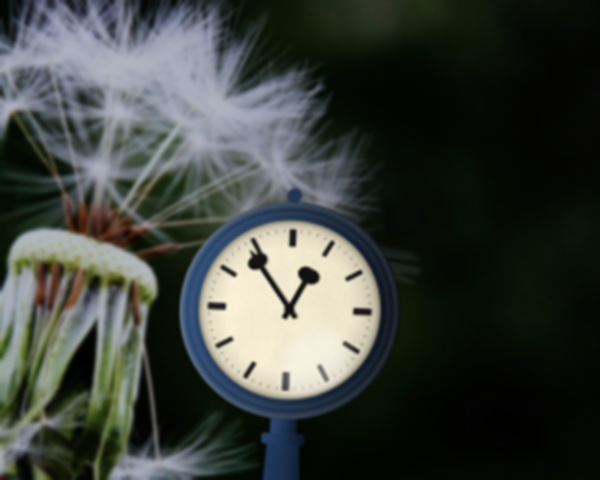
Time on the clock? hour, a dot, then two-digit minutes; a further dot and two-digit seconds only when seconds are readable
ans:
12.54
